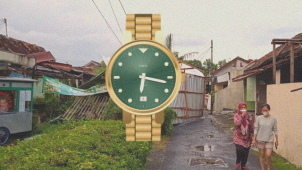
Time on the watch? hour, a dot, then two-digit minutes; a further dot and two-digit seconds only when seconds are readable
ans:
6.17
